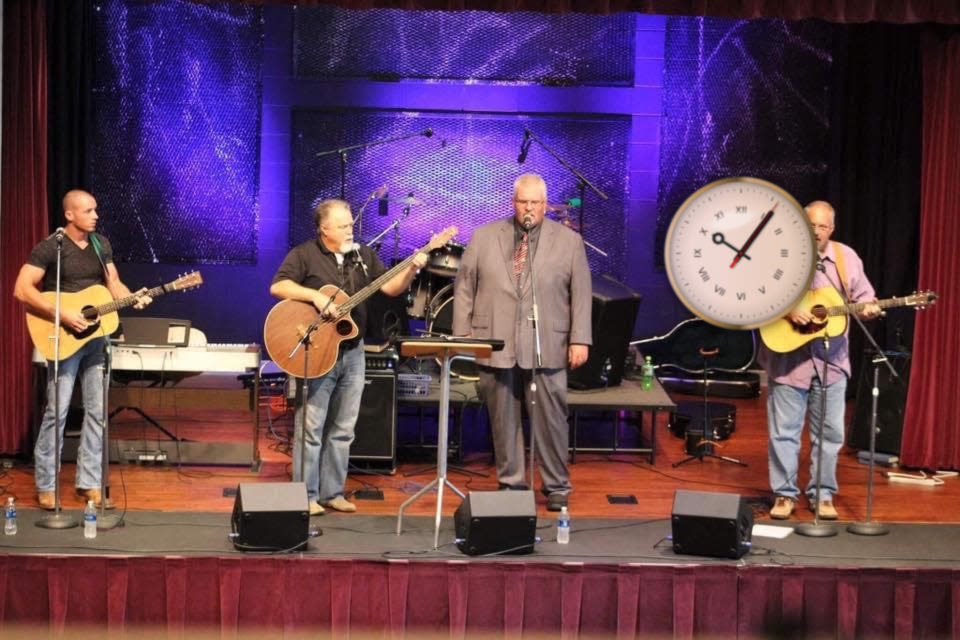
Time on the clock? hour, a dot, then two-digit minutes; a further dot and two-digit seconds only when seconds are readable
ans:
10.06.06
